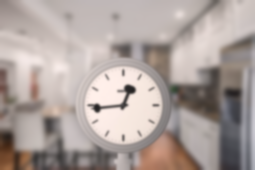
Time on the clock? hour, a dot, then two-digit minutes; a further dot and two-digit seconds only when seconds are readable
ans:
12.44
